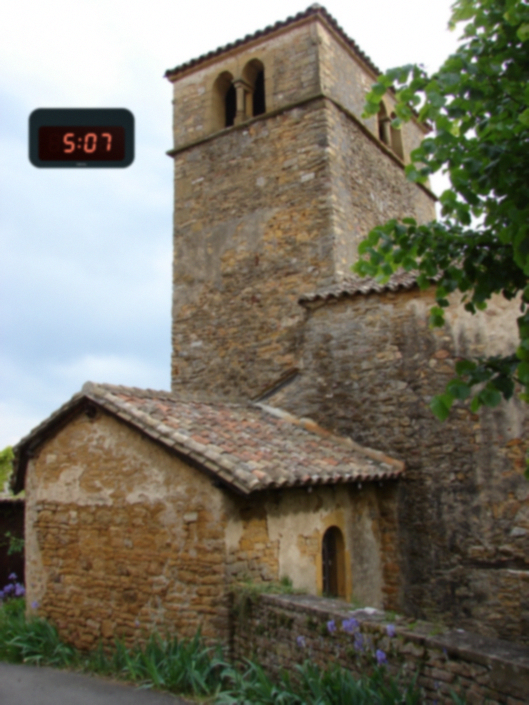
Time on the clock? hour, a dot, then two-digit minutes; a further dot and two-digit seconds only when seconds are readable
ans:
5.07
